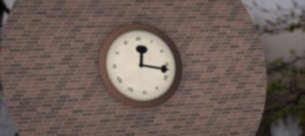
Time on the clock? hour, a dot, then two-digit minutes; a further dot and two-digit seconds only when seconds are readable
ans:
12.17
